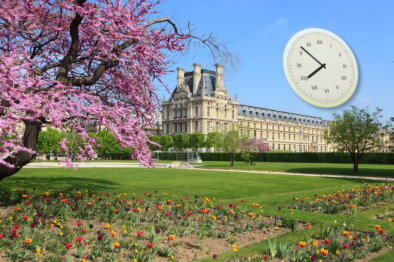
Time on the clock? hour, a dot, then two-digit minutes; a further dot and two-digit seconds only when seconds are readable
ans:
7.52
